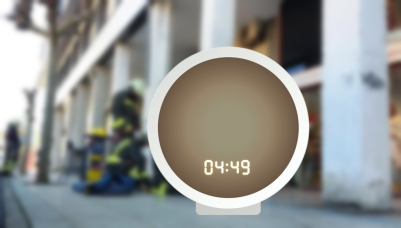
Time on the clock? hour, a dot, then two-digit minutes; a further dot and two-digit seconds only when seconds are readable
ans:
4.49
